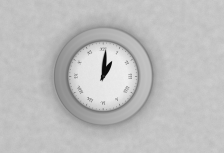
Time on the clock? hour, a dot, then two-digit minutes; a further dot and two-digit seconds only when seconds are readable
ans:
1.01
